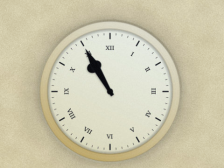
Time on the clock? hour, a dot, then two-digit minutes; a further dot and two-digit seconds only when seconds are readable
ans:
10.55
